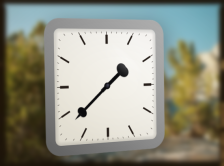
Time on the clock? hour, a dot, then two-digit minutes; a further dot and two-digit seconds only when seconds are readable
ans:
1.38
